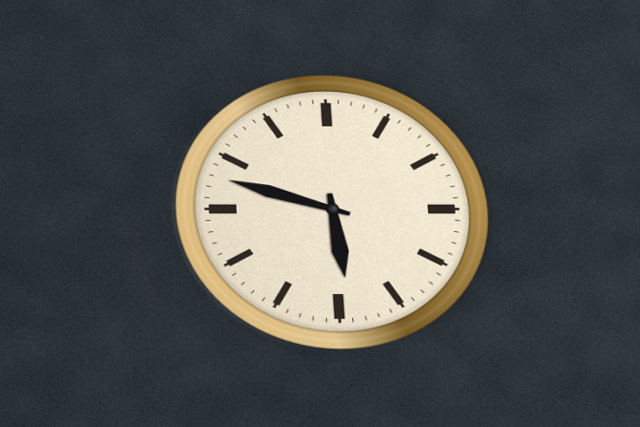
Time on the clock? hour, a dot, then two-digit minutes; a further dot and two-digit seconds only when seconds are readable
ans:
5.48
